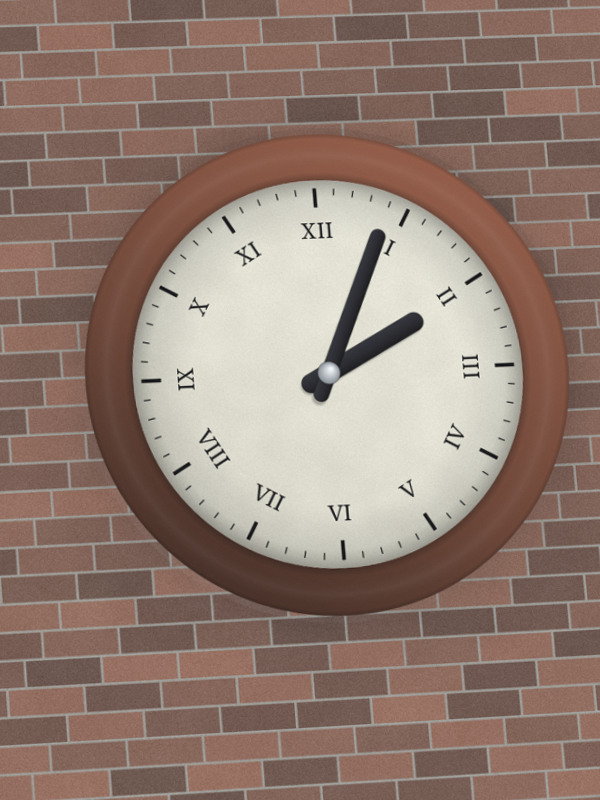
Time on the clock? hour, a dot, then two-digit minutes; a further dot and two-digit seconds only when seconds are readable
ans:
2.04
